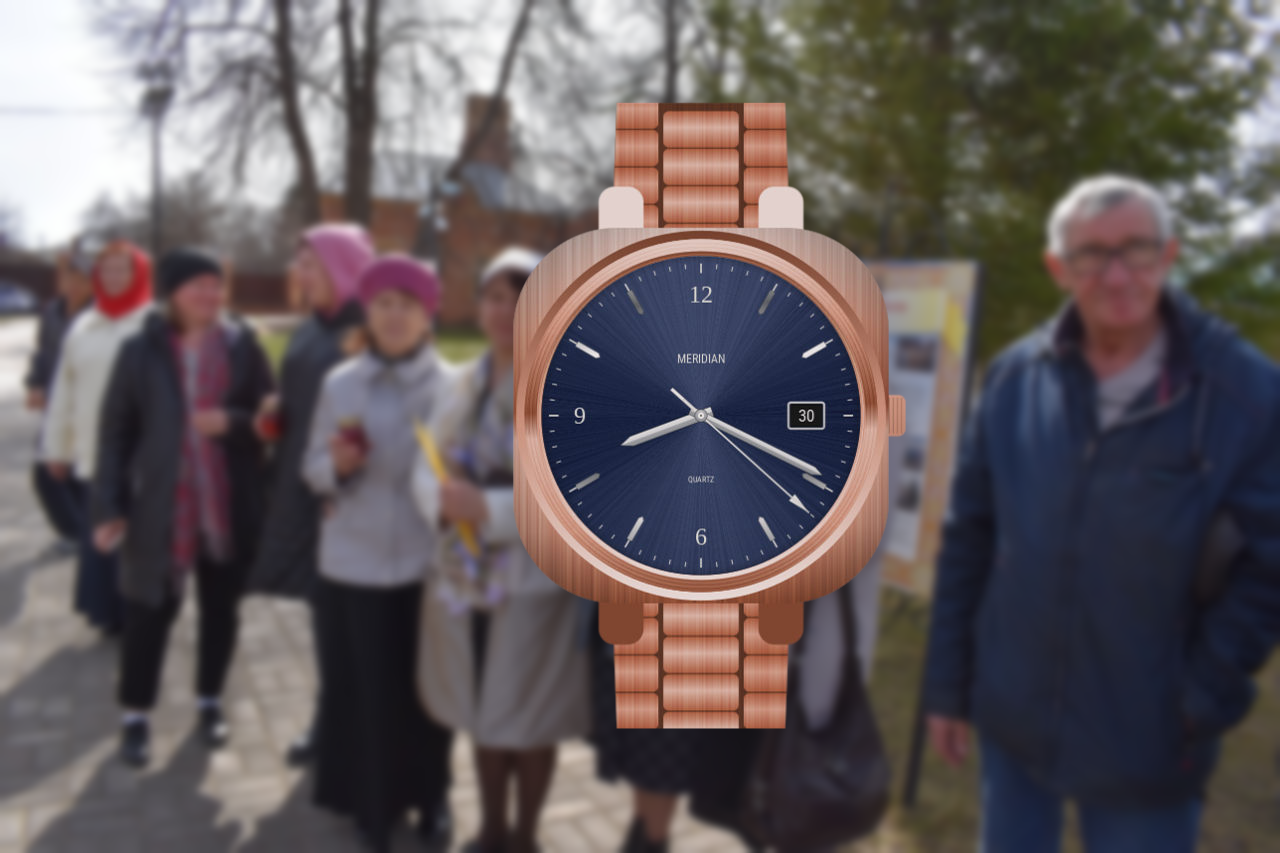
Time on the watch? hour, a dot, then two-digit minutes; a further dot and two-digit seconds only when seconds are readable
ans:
8.19.22
